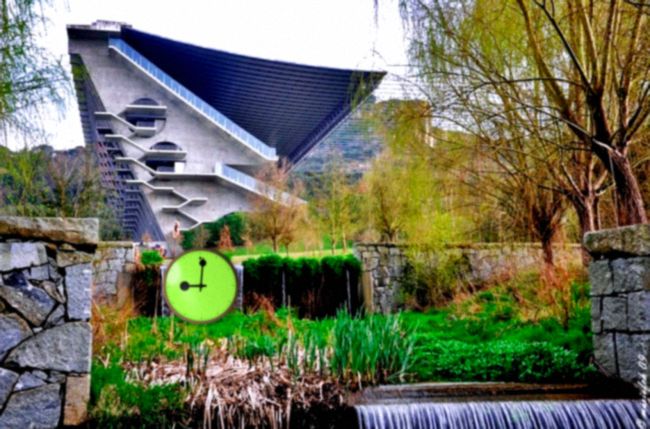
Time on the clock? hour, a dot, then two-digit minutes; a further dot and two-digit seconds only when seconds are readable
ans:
9.01
